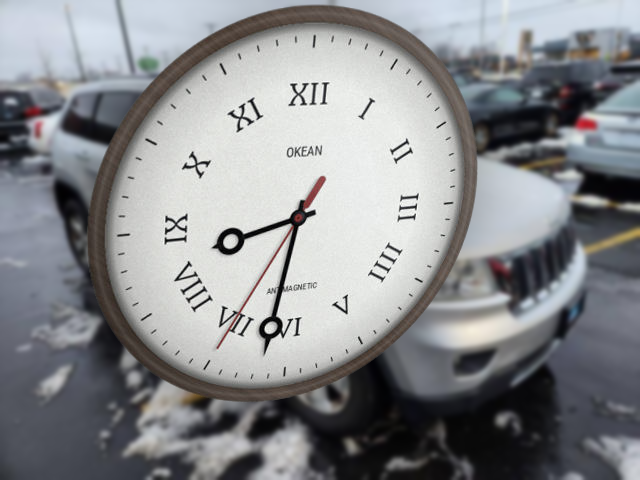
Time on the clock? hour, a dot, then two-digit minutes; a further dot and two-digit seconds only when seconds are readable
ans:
8.31.35
